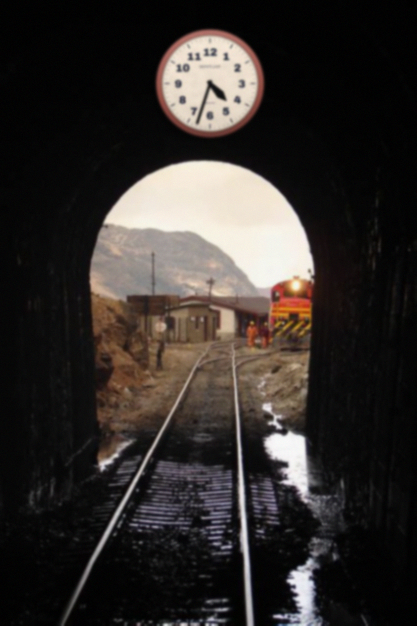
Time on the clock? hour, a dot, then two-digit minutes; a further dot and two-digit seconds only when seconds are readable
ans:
4.33
